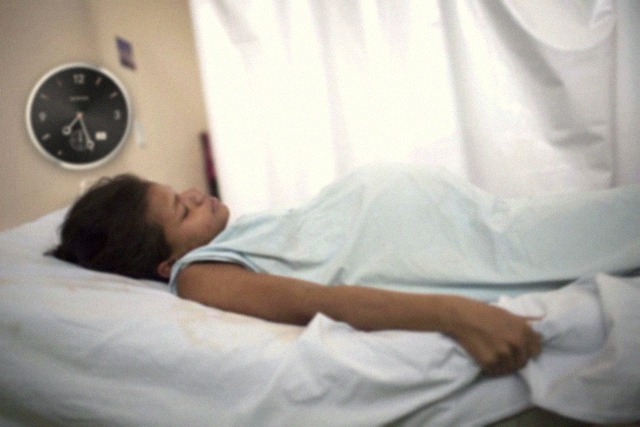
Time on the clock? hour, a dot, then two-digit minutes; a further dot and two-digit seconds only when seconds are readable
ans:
7.27
